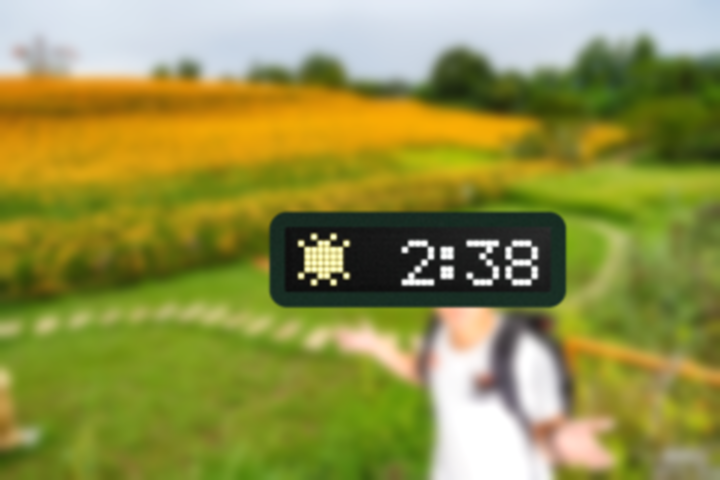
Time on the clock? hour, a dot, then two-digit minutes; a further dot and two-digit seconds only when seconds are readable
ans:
2.38
